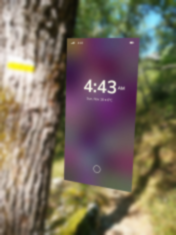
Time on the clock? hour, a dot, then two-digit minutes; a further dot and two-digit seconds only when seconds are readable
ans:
4.43
